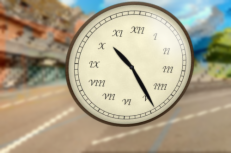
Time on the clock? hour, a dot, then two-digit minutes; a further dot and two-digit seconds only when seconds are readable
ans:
10.24
